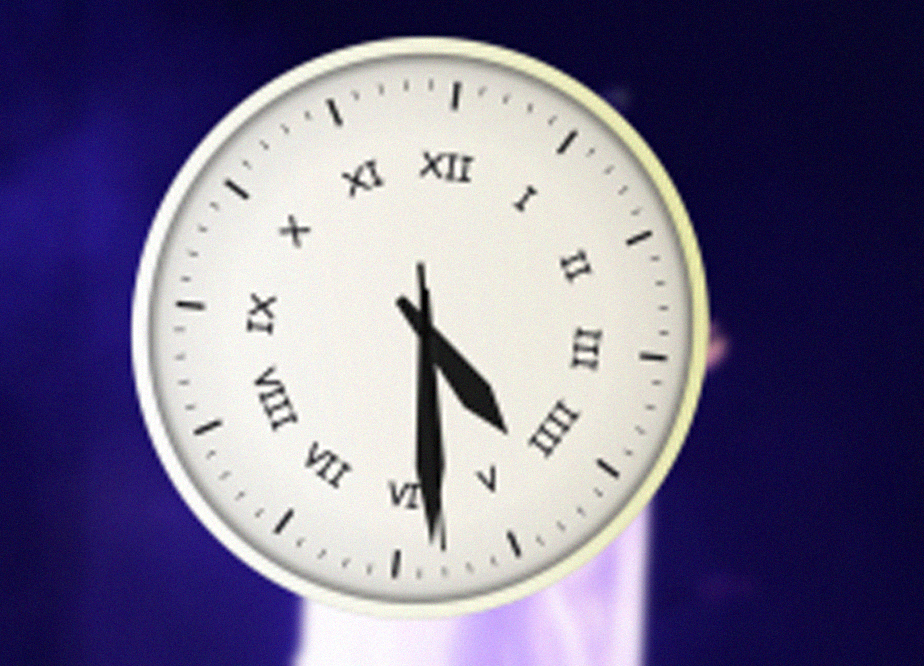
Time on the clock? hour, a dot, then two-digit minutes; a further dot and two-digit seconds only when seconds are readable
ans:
4.28.28
